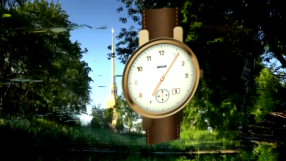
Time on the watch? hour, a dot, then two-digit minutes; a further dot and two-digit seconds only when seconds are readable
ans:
7.06
